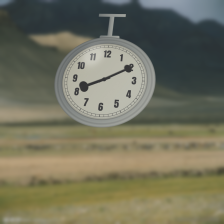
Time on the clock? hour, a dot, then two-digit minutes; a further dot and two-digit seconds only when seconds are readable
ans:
8.10
